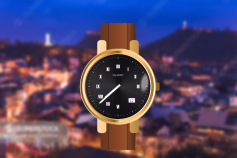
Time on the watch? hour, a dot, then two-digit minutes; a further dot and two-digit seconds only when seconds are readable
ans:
7.38
